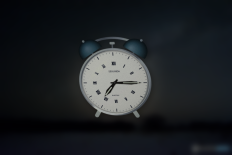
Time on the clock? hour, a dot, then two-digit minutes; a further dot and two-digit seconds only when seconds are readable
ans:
7.15
